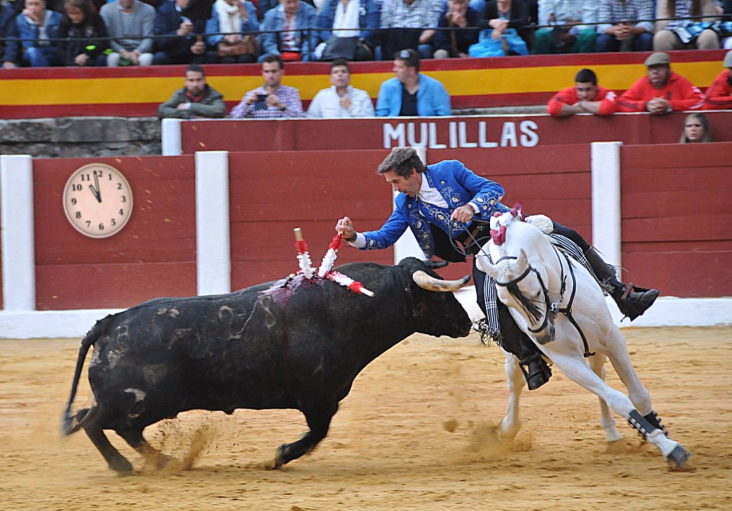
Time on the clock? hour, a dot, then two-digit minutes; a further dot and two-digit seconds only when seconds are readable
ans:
10.59
